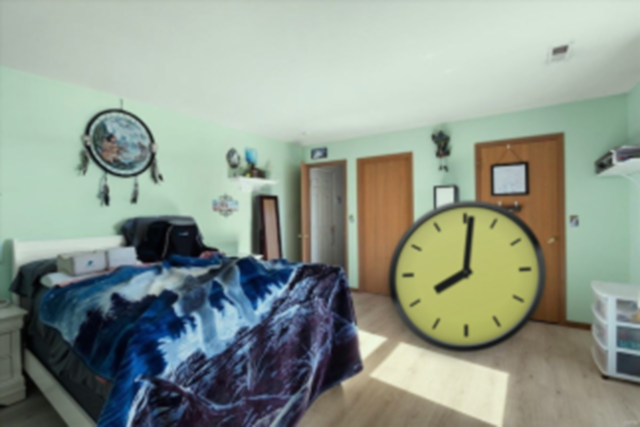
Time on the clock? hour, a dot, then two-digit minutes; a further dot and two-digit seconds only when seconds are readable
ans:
8.01
